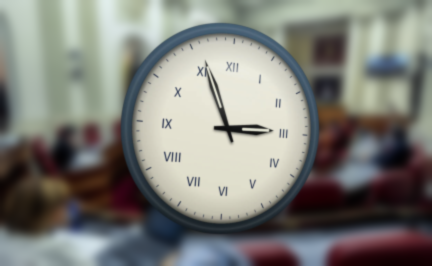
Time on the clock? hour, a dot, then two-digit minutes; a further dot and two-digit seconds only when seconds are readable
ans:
2.56
